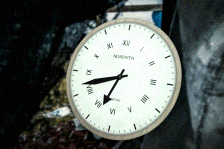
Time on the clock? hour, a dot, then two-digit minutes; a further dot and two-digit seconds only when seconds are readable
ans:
6.42
